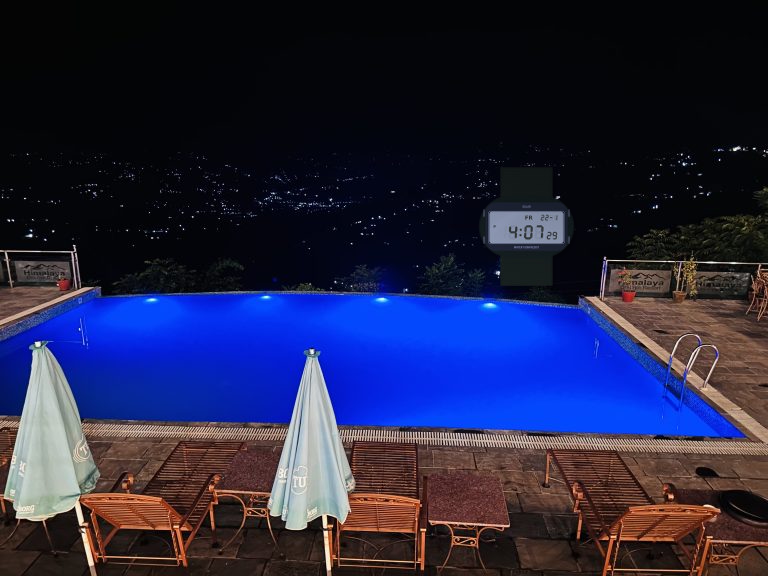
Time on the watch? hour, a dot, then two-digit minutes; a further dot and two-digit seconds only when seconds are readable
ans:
4.07
